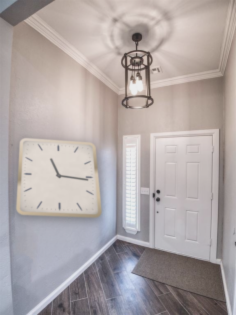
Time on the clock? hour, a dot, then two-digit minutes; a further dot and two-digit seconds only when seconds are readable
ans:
11.16
